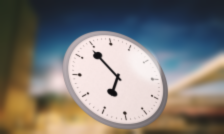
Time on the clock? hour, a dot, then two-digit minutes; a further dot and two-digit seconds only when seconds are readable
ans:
6.54
